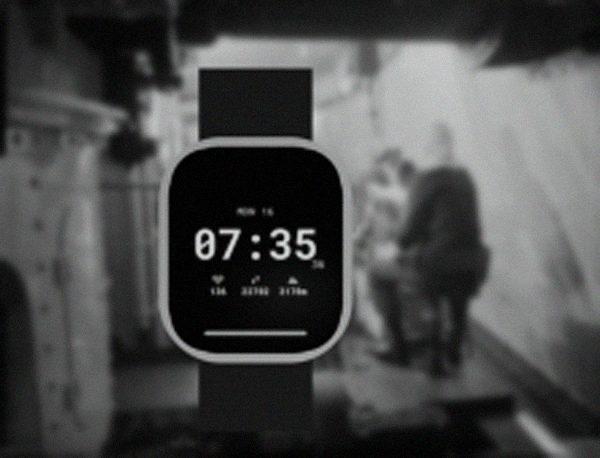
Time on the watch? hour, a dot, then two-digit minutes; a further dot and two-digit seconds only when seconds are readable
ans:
7.35
